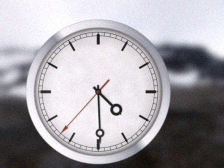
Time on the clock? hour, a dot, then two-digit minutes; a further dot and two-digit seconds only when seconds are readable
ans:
4.29.37
